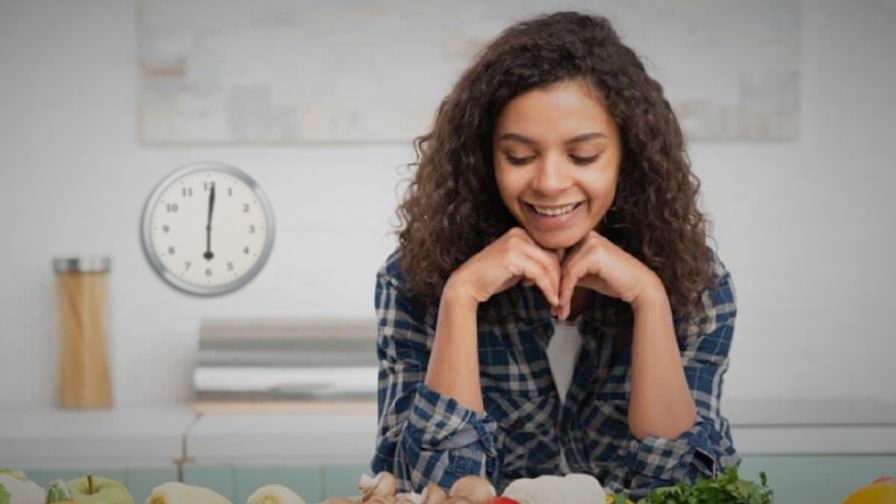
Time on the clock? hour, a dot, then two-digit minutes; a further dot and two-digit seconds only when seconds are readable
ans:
6.01
